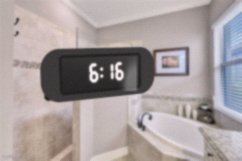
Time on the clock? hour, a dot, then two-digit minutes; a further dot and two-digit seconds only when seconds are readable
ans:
6.16
